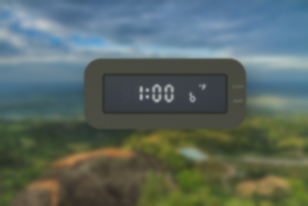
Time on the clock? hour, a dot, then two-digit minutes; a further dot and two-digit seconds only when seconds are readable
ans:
1.00
